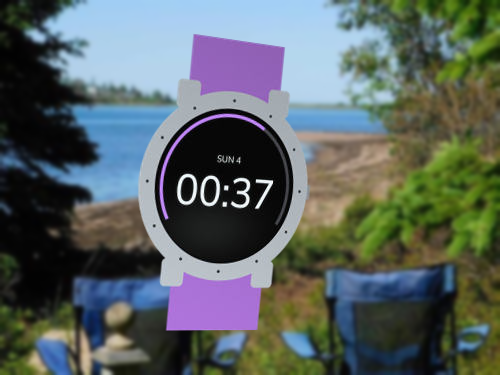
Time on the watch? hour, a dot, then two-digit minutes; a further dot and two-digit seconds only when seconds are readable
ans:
0.37
